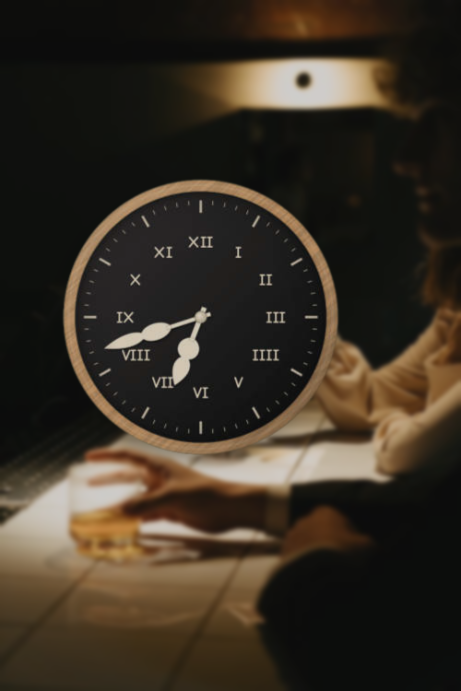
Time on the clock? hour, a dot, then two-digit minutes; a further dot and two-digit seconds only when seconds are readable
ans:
6.42
